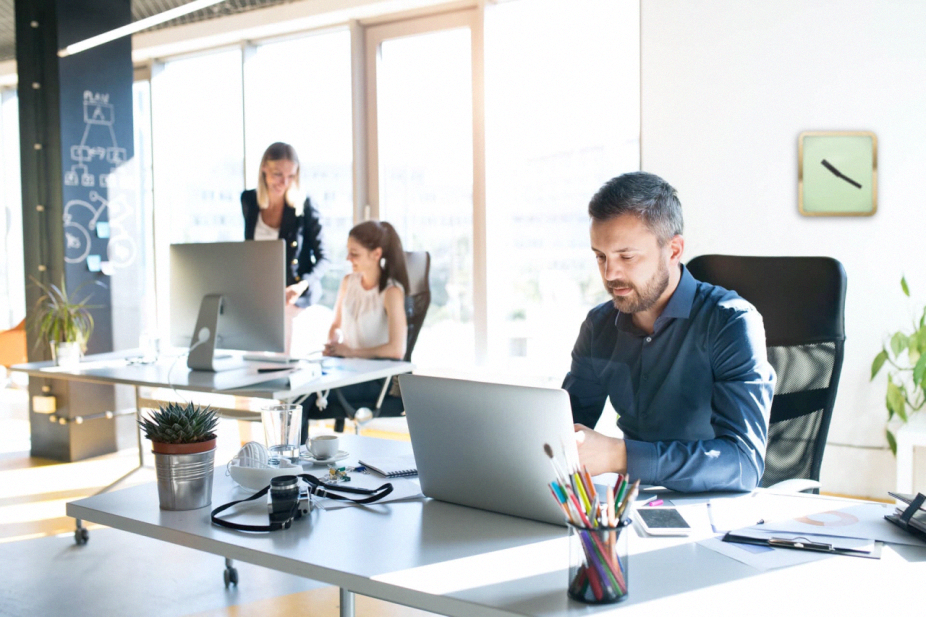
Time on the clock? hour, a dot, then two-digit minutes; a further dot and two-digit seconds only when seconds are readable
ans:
10.20
